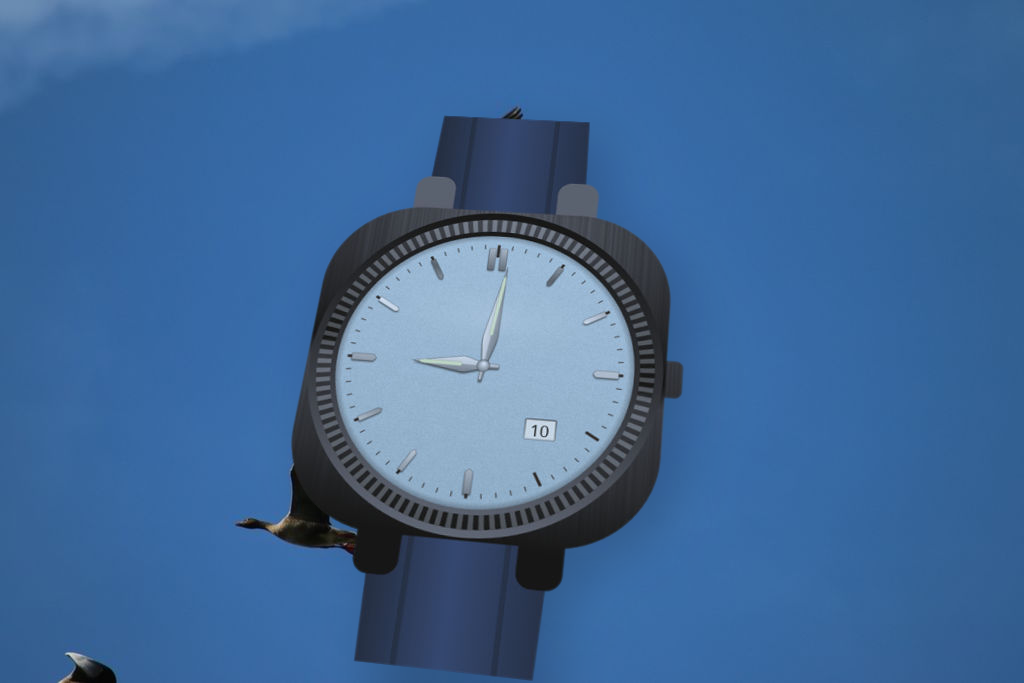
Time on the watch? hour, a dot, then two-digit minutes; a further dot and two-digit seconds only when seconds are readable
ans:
9.01
